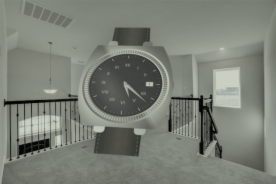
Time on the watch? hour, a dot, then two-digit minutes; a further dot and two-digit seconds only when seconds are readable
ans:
5.22
